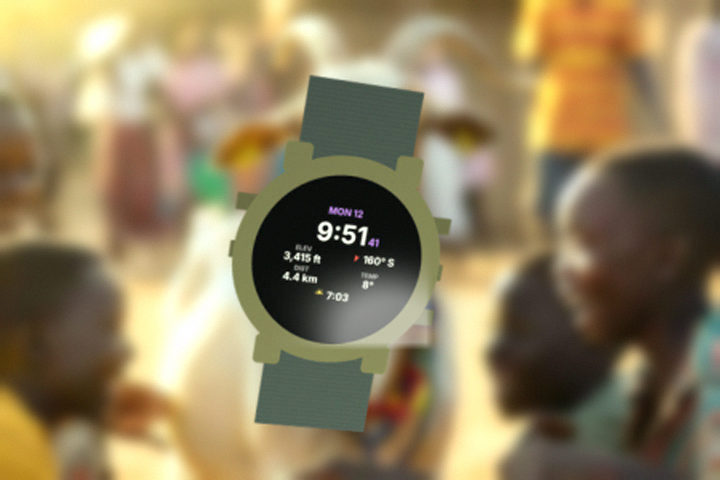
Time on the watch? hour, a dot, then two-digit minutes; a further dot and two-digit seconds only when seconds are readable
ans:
9.51
